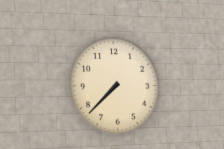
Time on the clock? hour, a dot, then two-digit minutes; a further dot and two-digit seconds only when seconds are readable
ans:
7.38
